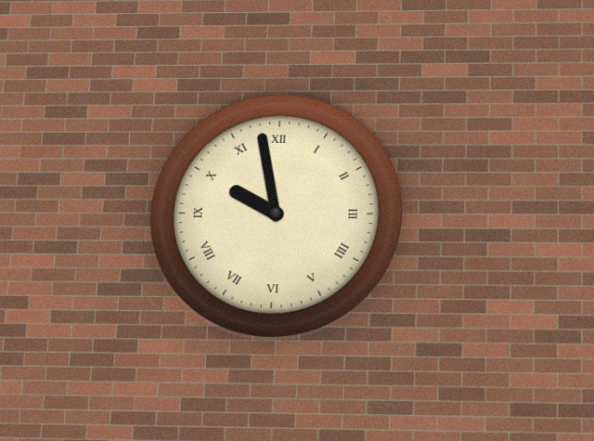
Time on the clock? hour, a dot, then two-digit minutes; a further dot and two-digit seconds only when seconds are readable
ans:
9.58
